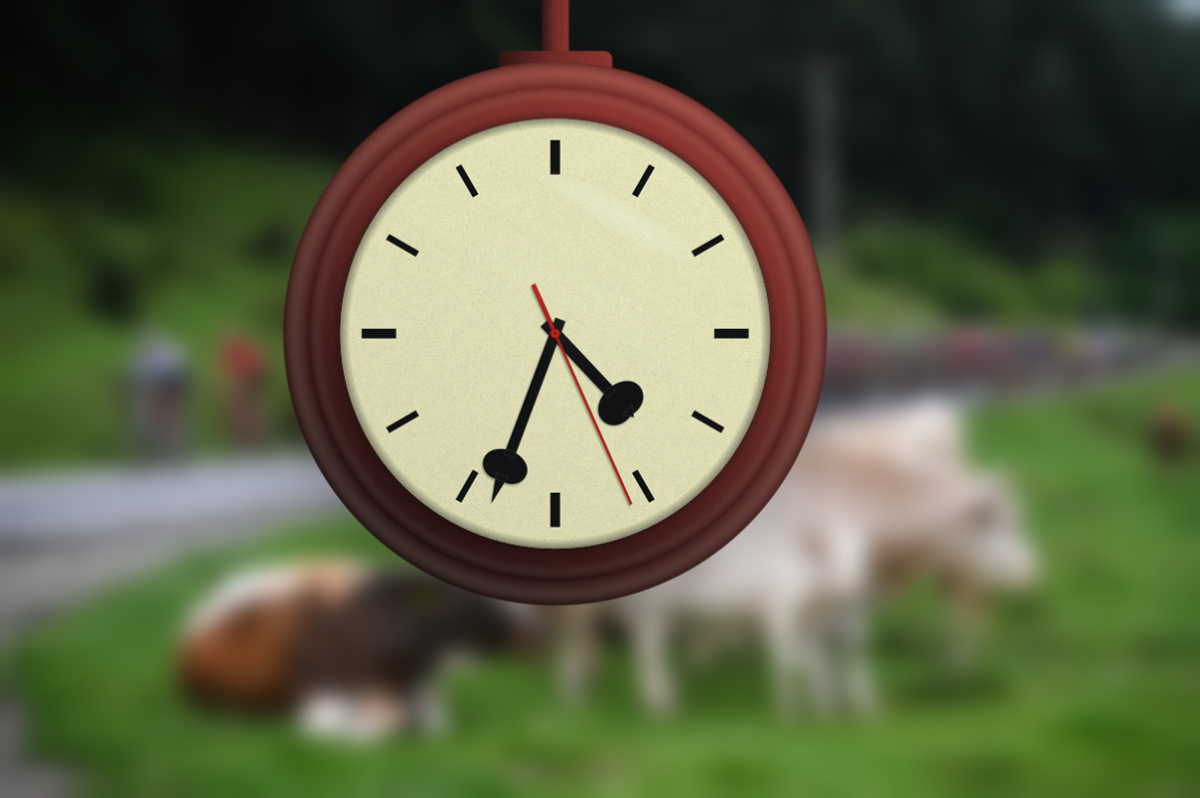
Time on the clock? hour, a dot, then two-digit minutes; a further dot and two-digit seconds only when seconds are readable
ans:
4.33.26
